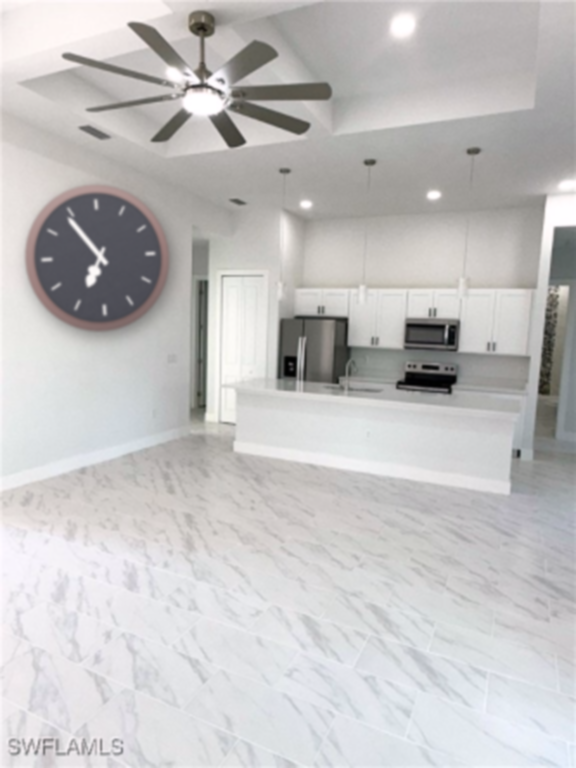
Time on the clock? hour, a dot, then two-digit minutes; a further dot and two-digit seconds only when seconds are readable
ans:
6.54
